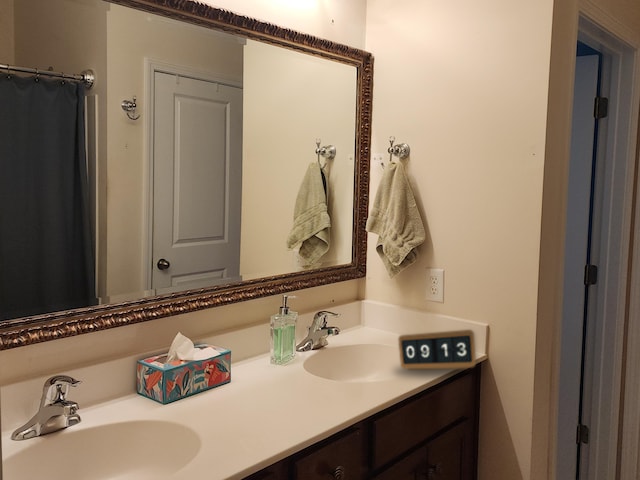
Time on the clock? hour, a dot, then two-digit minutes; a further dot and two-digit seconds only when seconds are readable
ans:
9.13
